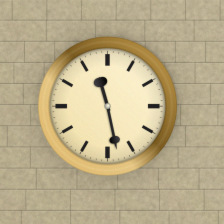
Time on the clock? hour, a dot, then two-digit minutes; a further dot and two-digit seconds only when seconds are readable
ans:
11.28
